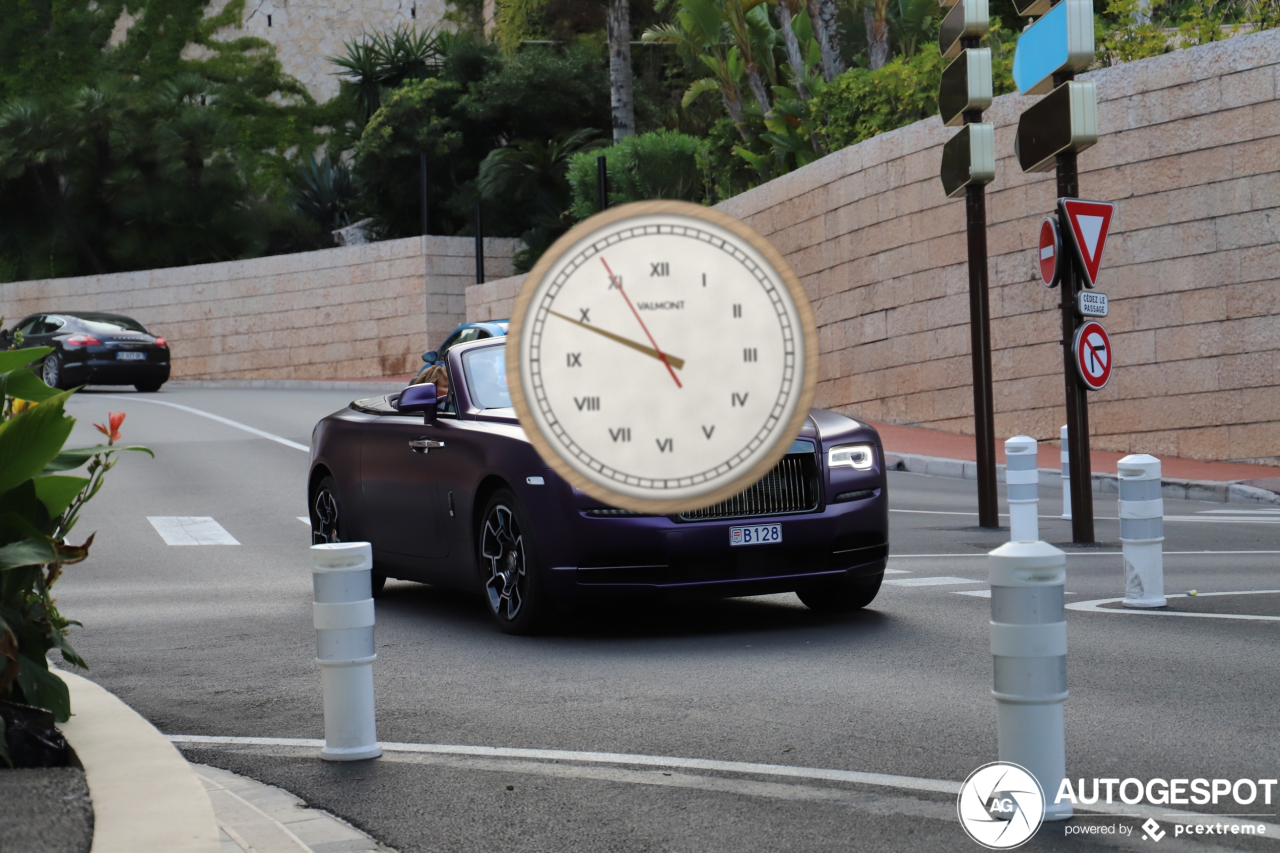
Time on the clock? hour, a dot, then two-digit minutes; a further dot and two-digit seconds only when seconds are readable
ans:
9.48.55
